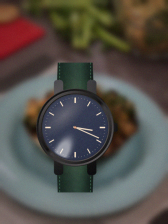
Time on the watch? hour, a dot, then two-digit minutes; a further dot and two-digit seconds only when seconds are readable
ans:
3.19
